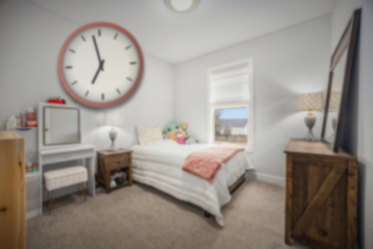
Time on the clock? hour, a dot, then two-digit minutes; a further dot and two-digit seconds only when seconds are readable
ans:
6.58
